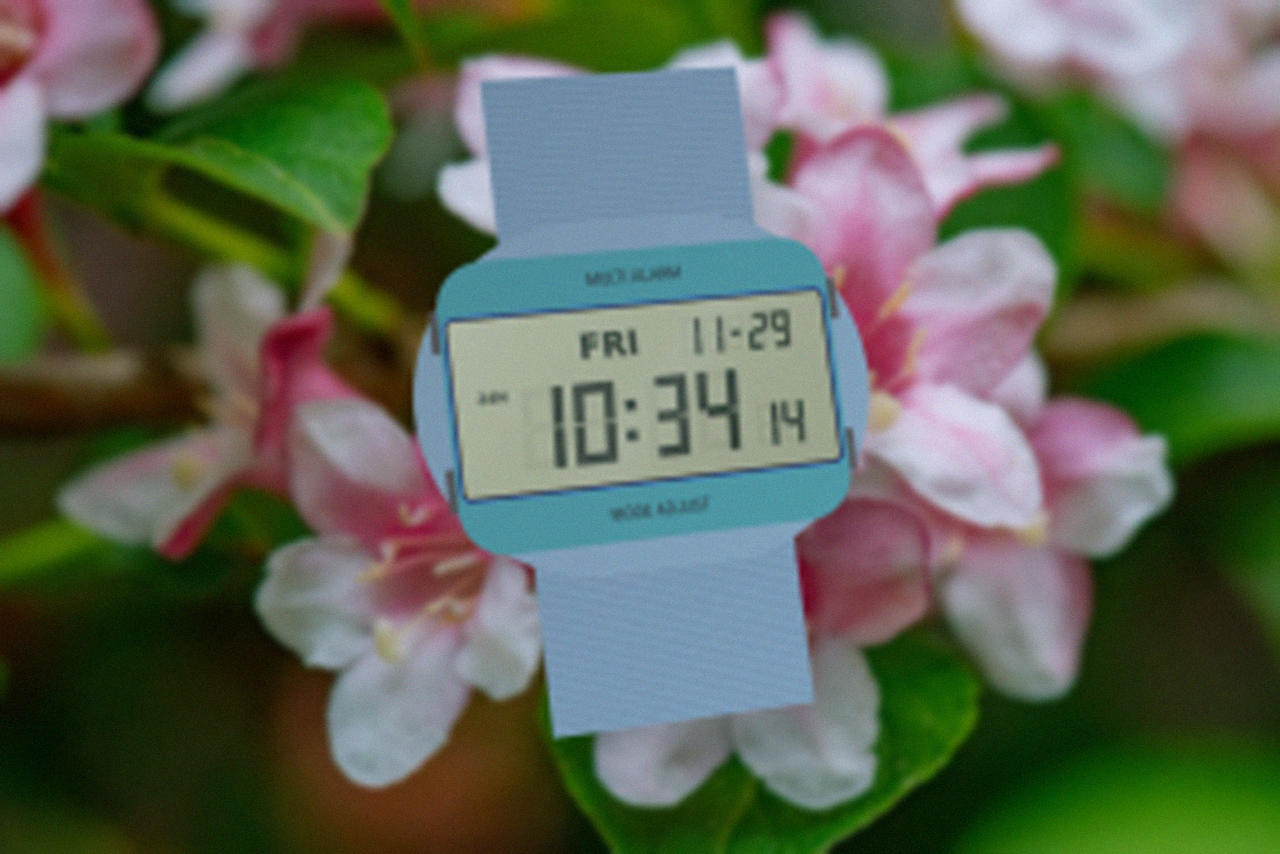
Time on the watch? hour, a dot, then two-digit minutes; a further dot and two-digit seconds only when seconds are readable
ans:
10.34.14
